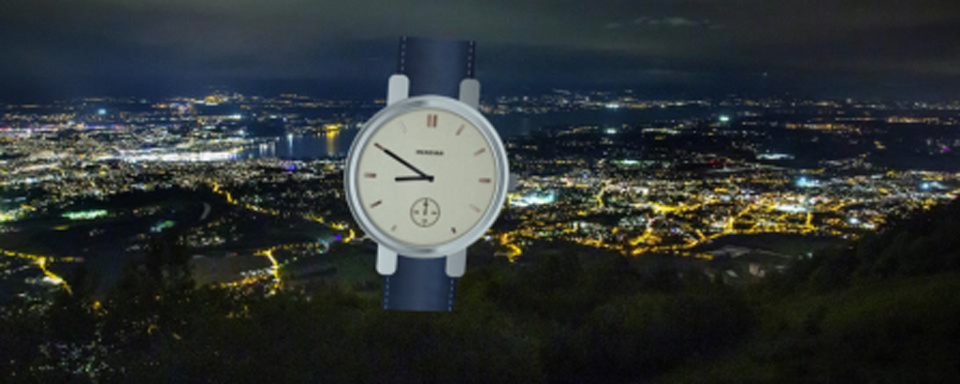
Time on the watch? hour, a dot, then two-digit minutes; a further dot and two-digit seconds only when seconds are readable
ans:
8.50
